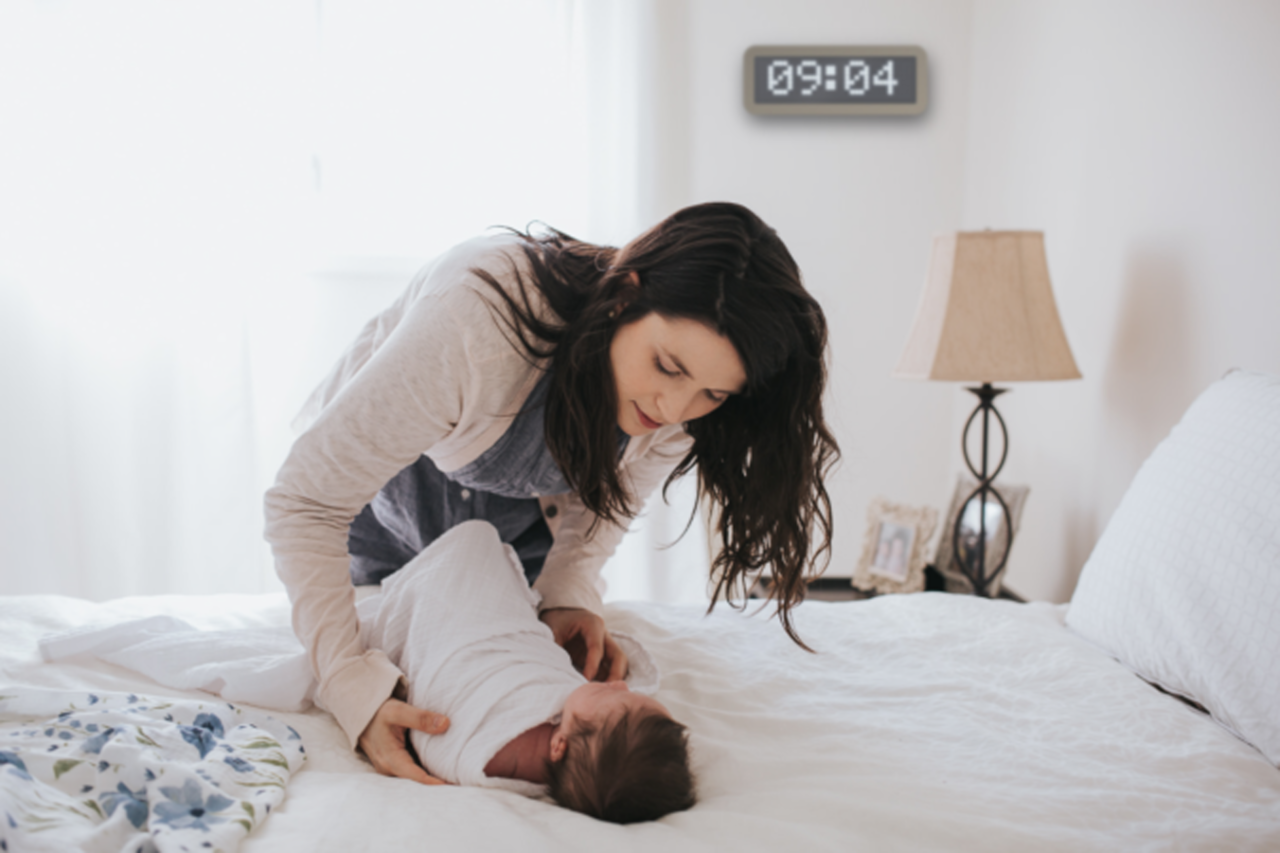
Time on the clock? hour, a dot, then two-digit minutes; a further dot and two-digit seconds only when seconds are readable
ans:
9.04
